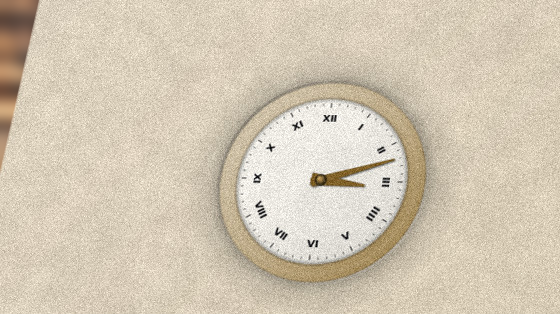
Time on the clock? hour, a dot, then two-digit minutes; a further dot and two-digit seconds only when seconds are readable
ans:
3.12
